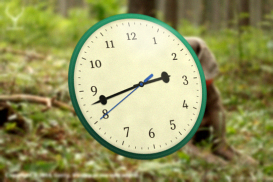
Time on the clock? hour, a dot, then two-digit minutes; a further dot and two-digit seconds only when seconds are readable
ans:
2.42.40
